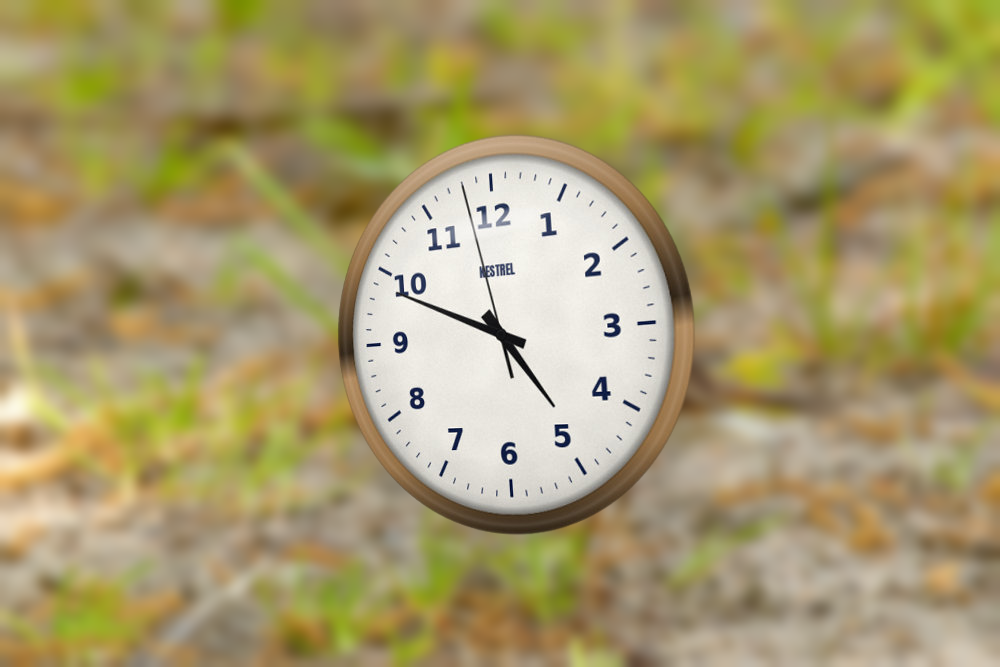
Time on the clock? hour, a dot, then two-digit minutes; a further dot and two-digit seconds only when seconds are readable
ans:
4.48.58
